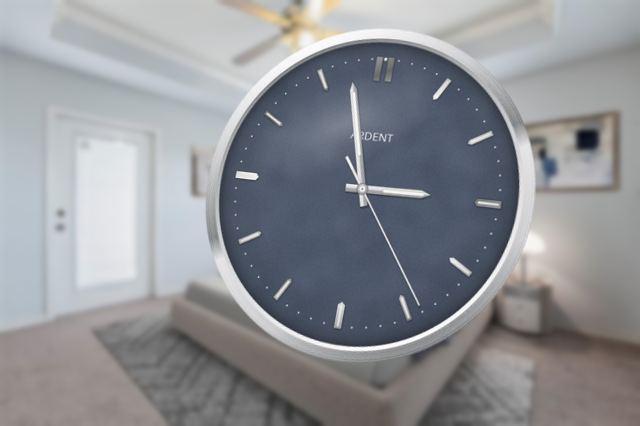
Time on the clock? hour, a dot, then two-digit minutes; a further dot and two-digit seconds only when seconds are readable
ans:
2.57.24
